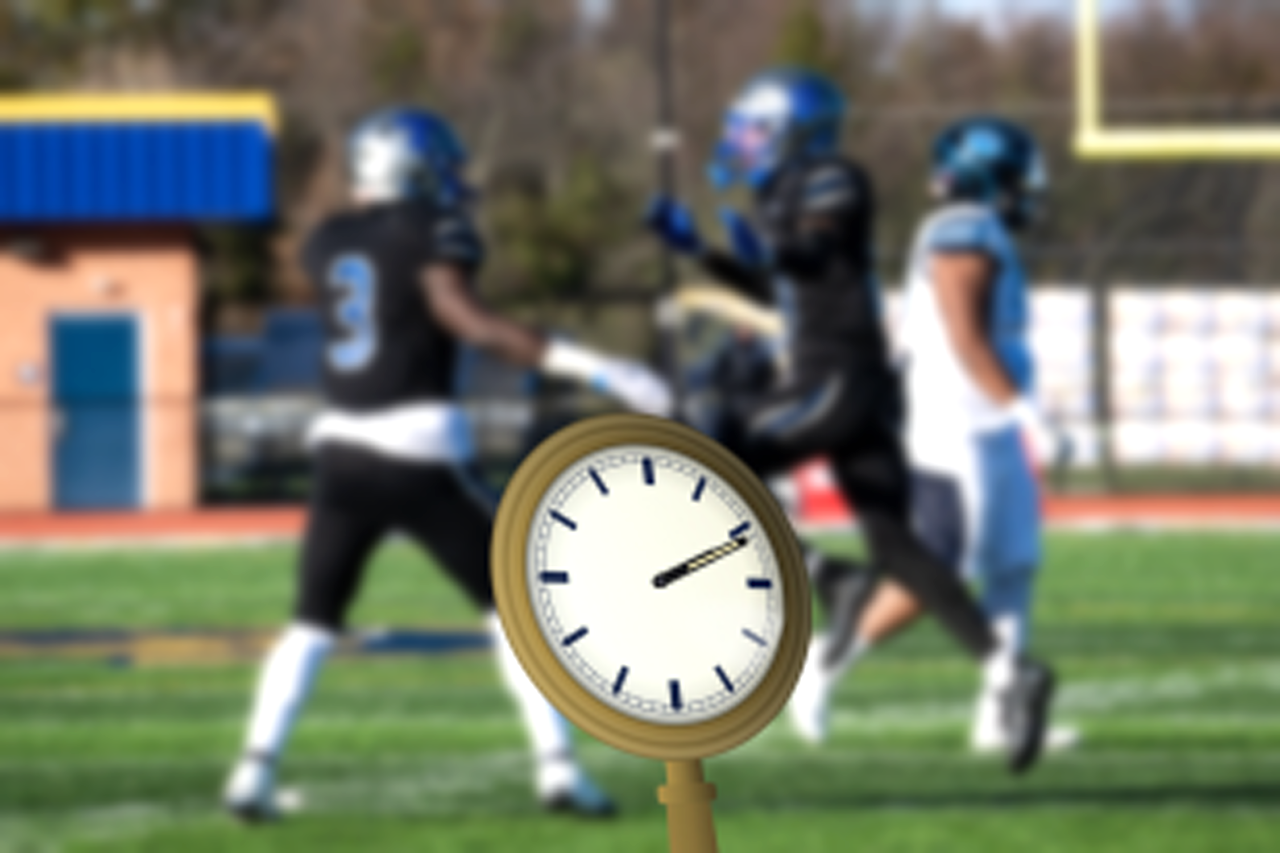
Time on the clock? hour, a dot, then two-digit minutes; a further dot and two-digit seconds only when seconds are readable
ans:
2.11
